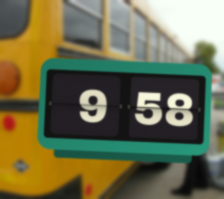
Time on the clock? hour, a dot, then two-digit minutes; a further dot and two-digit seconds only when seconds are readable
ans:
9.58
